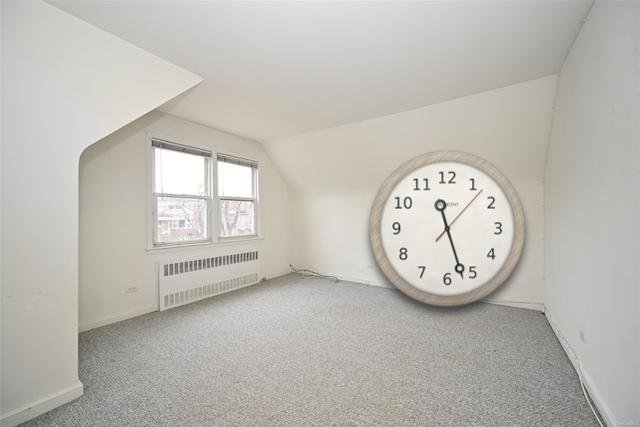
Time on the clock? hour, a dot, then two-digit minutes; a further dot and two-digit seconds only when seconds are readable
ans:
11.27.07
